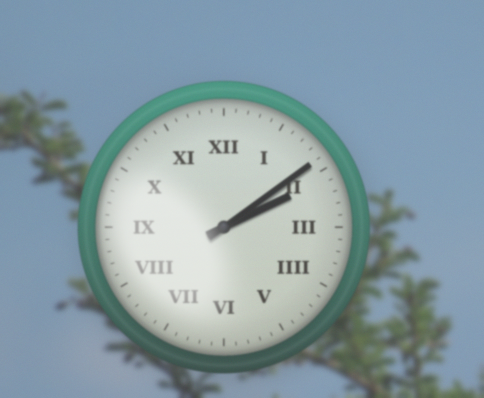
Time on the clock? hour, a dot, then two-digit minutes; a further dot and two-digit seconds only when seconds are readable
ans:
2.09
